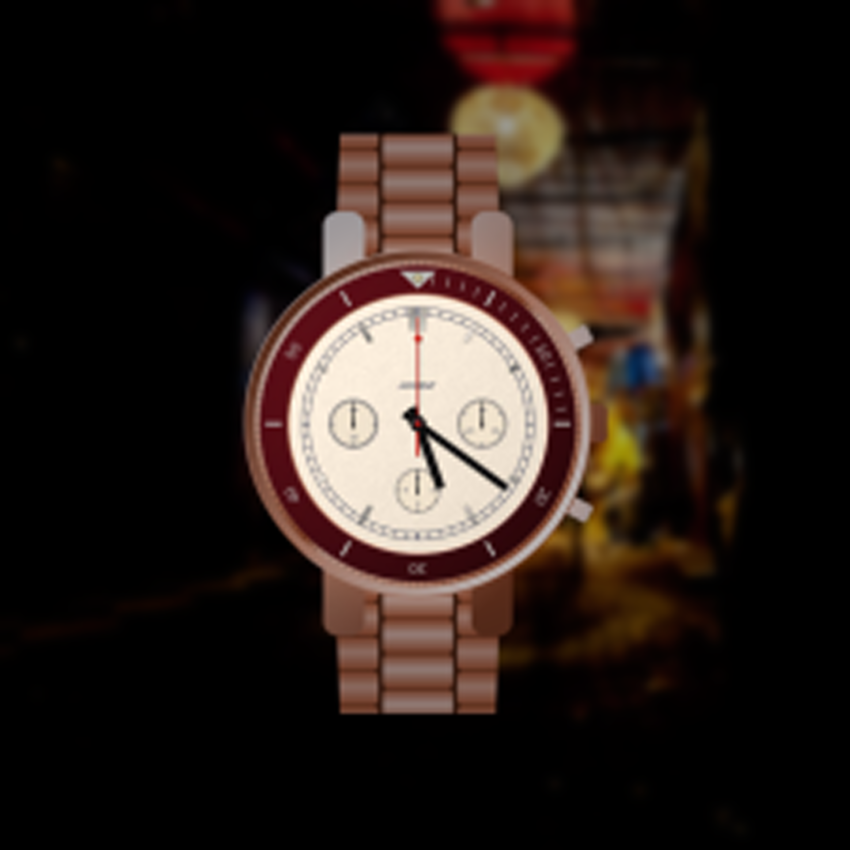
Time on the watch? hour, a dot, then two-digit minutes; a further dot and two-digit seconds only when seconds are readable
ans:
5.21
